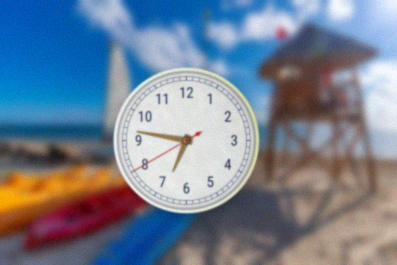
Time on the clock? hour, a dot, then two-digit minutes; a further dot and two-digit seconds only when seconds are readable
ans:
6.46.40
